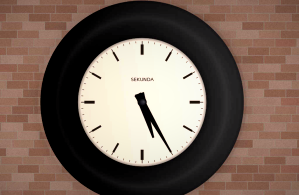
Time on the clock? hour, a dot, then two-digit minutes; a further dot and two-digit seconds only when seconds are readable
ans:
5.25
